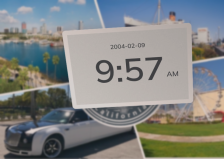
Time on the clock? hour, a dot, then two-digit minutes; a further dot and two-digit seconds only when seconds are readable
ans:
9.57
